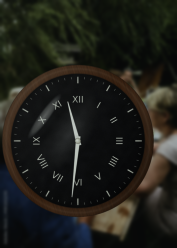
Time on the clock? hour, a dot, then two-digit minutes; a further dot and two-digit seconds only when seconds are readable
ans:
11.31
